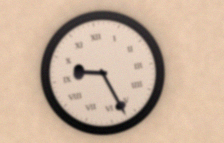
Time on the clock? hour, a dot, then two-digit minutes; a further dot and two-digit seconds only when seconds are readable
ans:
9.27
